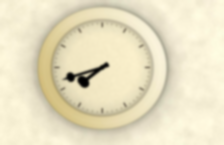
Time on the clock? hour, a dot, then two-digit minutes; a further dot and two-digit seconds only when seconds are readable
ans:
7.42
